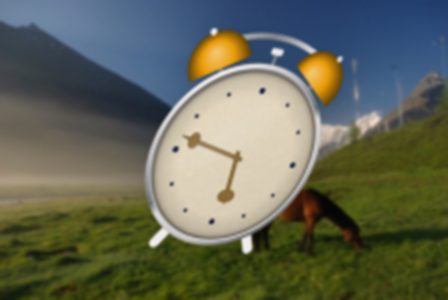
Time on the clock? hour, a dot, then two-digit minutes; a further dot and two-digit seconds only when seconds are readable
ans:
5.47
